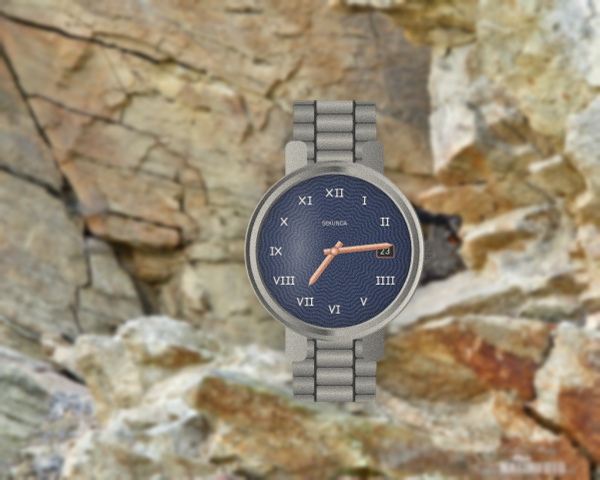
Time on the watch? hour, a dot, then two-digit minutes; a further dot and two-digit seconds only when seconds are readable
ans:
7.14
